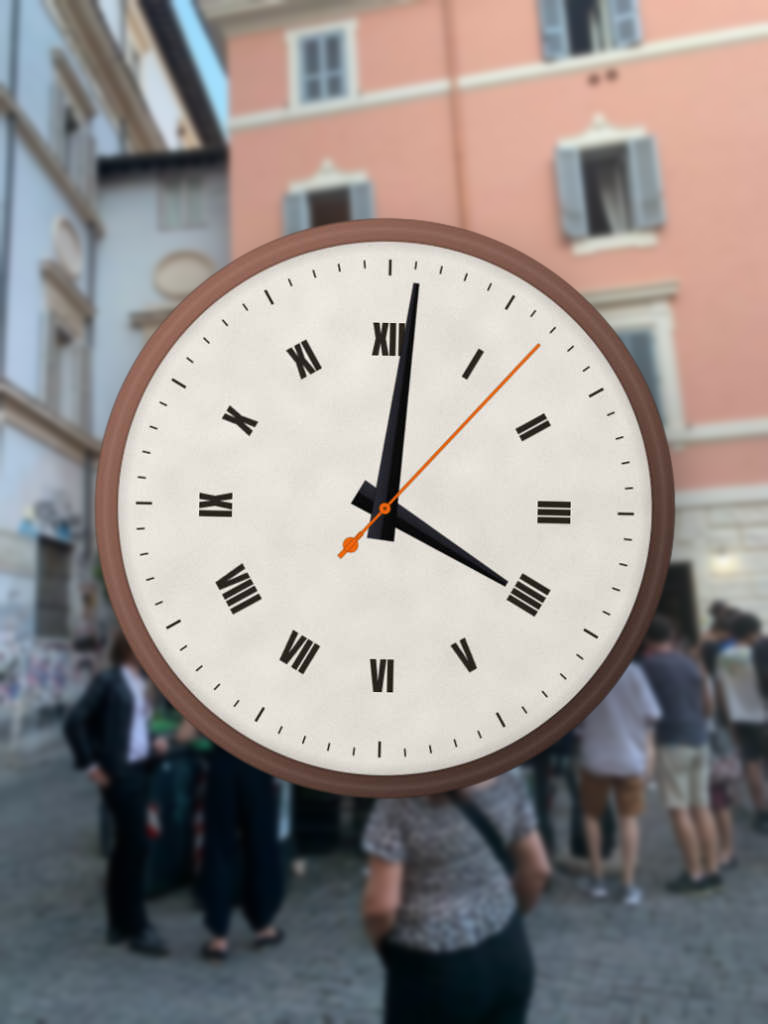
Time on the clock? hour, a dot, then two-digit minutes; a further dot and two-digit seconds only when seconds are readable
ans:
4.01.07
